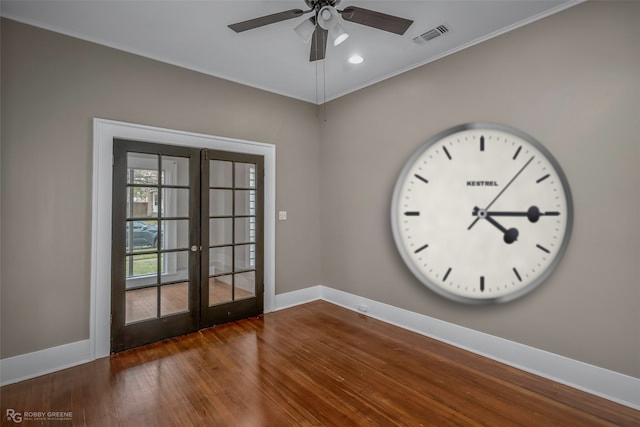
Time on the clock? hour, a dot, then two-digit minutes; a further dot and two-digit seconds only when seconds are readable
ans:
4.15.07
